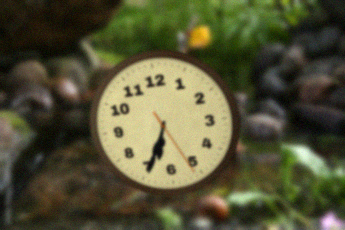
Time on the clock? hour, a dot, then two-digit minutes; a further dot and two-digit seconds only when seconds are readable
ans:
6.34.26
